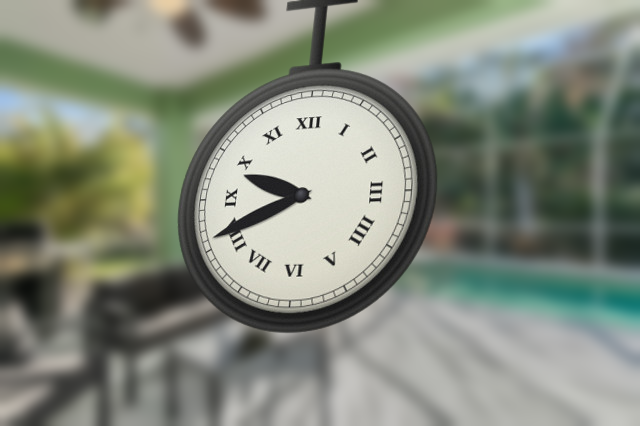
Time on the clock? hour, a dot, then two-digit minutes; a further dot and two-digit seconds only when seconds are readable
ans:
9.41
